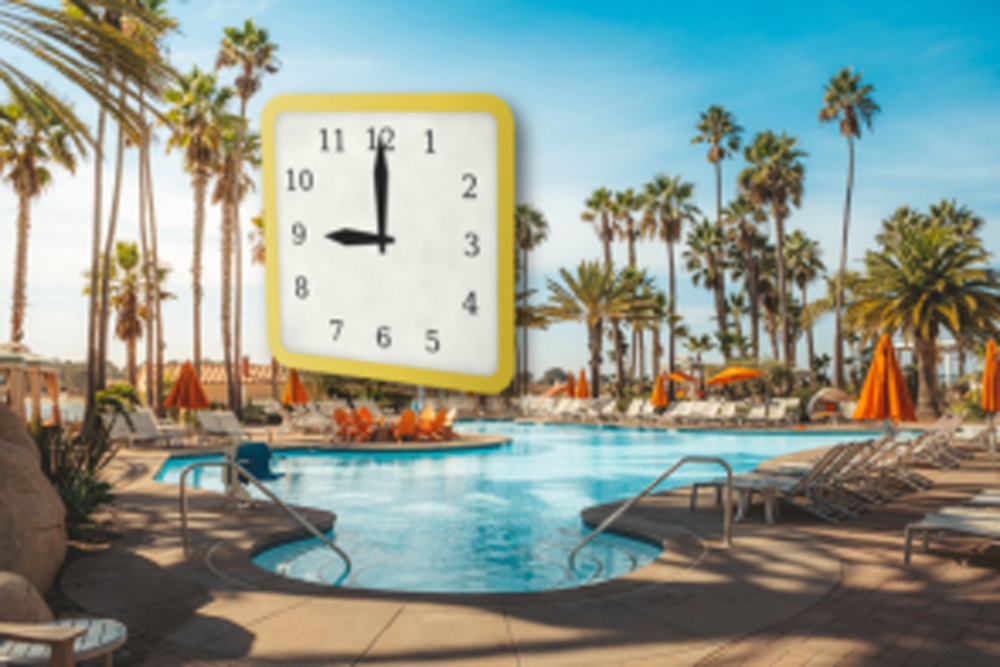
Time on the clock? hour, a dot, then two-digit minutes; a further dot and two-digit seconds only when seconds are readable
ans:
9.00
